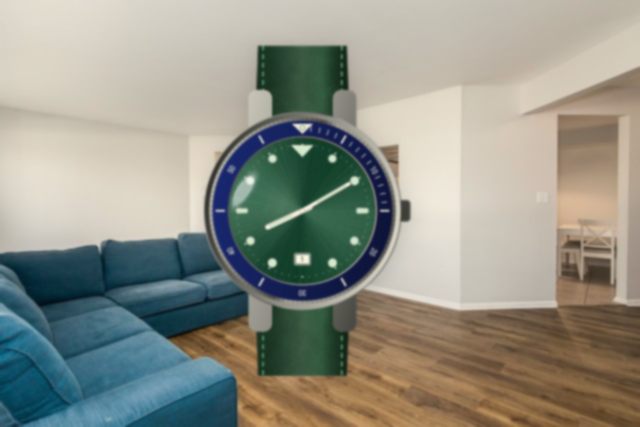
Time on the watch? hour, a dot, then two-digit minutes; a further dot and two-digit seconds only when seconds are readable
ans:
8.10
